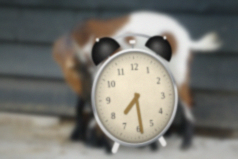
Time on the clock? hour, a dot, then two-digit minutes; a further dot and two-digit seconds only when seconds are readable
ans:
7.29
